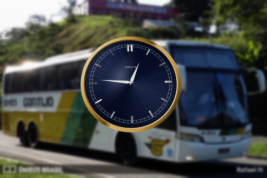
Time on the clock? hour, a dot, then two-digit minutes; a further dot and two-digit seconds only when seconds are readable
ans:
12.46
